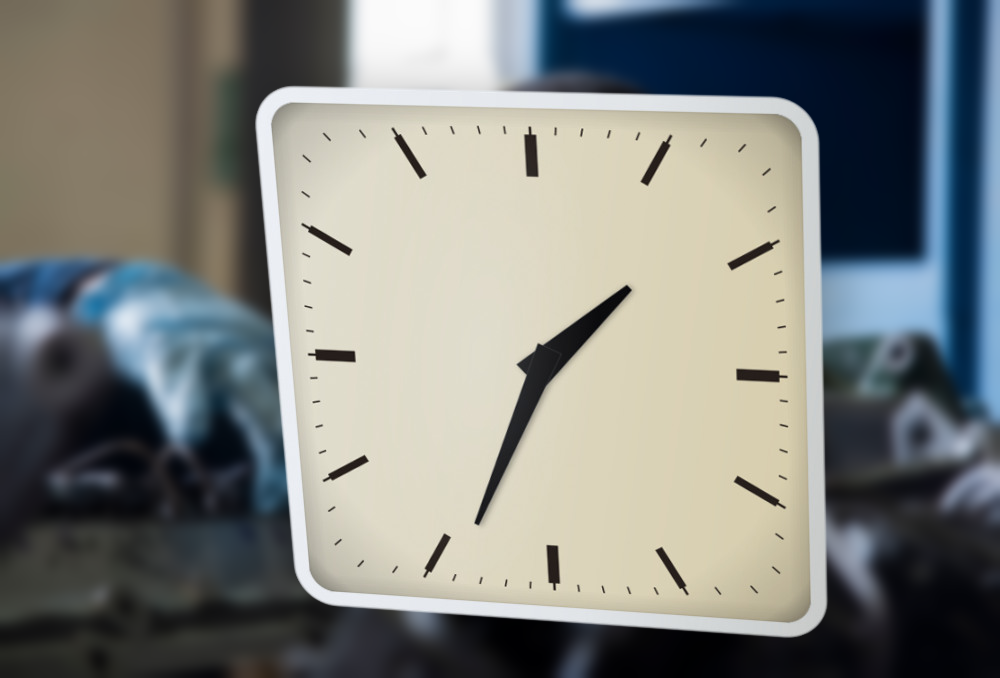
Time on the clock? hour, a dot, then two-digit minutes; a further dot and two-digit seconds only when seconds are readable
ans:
1.34
